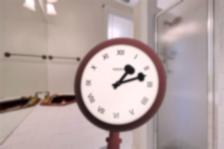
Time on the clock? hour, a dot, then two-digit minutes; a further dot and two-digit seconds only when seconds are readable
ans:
1.12
